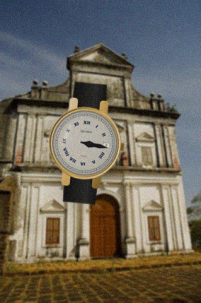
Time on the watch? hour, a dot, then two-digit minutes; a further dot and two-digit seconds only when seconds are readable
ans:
3.16
